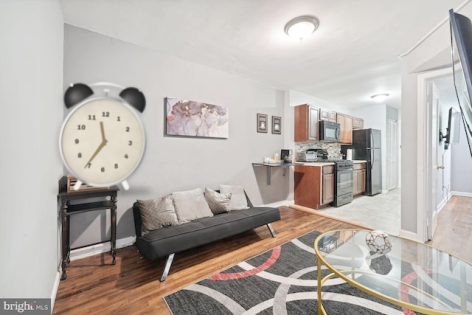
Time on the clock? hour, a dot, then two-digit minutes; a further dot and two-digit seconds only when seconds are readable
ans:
11.36
